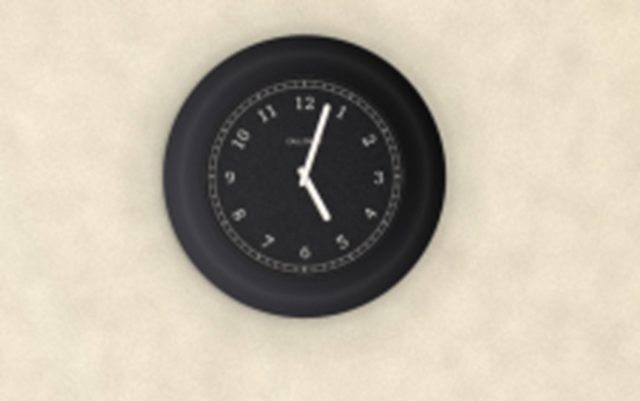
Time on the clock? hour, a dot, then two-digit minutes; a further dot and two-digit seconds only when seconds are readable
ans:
5.03
